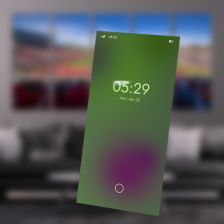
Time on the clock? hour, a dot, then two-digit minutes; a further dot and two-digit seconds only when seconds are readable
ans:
5.29
